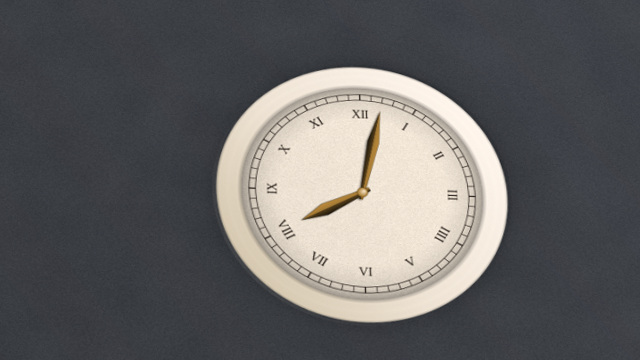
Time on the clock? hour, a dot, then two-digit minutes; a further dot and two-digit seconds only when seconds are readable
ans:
8.02
